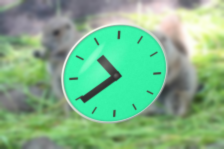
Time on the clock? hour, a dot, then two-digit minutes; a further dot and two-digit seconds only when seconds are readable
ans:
10.39
